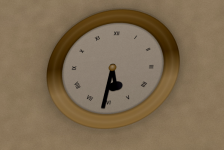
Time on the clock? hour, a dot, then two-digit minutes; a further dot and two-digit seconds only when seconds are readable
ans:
5.31
